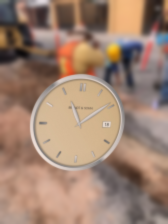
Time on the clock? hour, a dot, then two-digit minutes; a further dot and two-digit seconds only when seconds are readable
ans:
11.09
